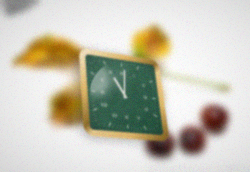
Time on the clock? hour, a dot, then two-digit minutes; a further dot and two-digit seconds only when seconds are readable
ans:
11.01
